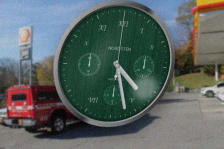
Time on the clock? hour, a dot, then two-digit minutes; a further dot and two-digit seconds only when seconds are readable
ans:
4.27
